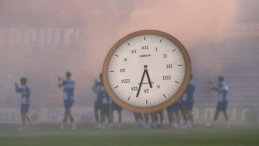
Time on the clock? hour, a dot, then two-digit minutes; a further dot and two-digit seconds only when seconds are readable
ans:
5.33
